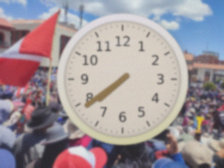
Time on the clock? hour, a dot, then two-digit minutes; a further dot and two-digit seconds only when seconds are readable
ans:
7.39
